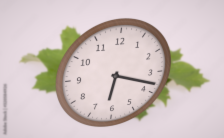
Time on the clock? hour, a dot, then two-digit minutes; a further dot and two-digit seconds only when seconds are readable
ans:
6.18
